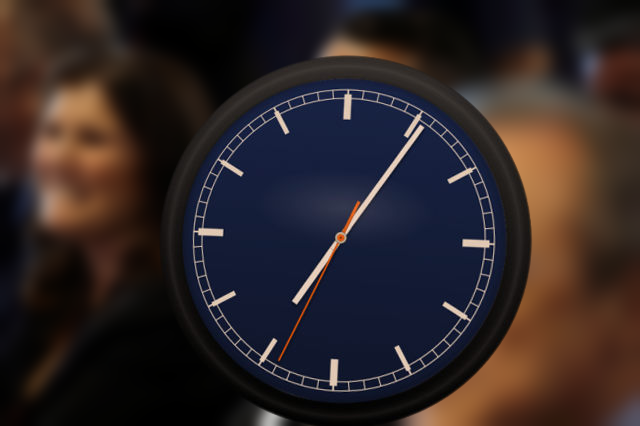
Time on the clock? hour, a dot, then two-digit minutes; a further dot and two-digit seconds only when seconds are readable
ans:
7.05.34
